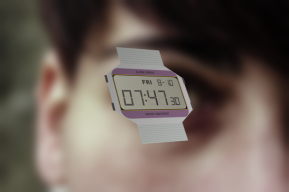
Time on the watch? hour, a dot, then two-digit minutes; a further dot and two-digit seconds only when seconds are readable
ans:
7.47.30
